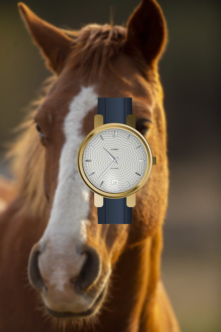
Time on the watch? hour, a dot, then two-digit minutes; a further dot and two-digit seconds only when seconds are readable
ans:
10.37
